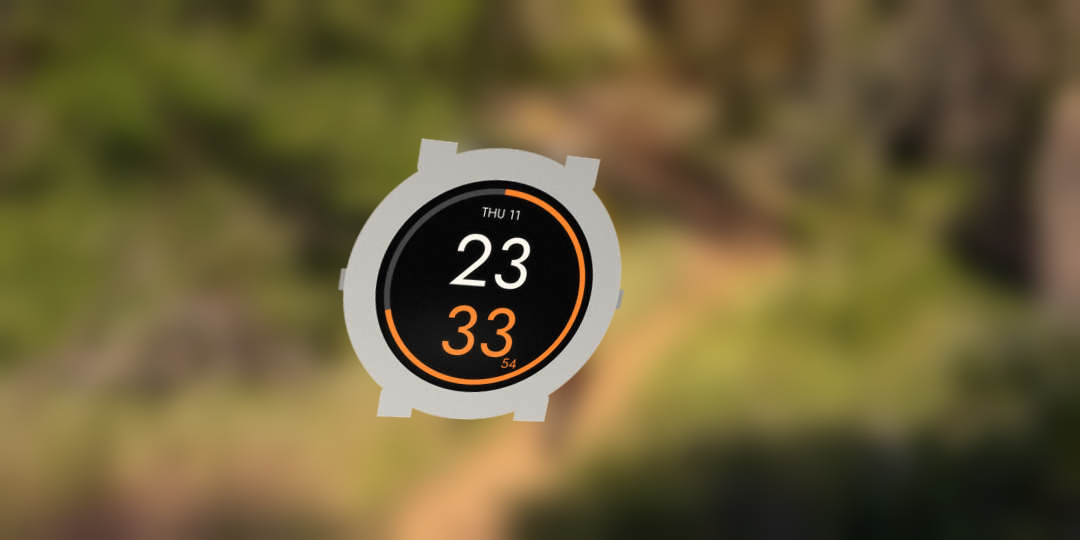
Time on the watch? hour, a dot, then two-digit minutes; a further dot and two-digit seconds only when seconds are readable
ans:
23.33.54
